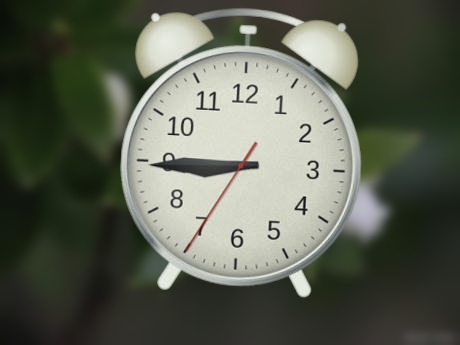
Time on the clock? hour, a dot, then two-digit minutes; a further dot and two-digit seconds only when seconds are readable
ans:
8.44.35
